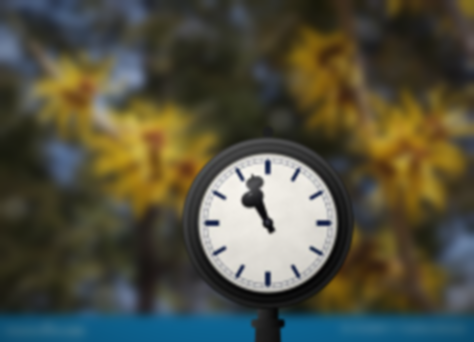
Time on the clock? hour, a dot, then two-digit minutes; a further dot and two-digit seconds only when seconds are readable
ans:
10.57
